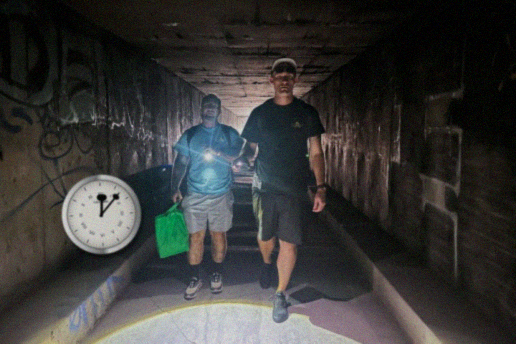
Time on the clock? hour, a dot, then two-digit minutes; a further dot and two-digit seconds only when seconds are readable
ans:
12.07
